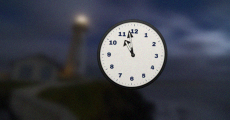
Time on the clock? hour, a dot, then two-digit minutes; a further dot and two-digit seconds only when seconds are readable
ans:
10.58
